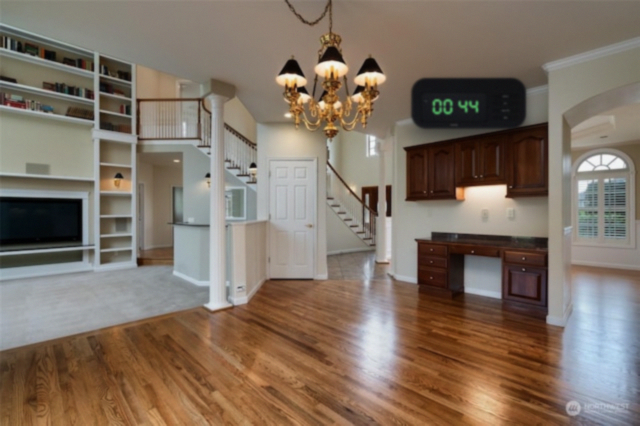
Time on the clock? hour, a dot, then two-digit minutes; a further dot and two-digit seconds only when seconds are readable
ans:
0.44
